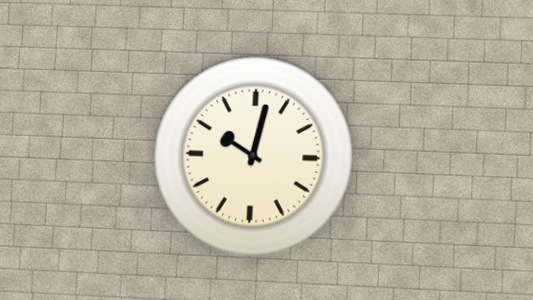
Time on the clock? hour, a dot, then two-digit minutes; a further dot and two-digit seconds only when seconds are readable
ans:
10.02
